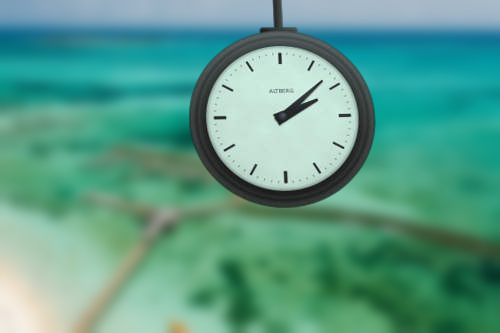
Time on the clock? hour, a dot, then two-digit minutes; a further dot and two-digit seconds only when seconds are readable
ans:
2.08
